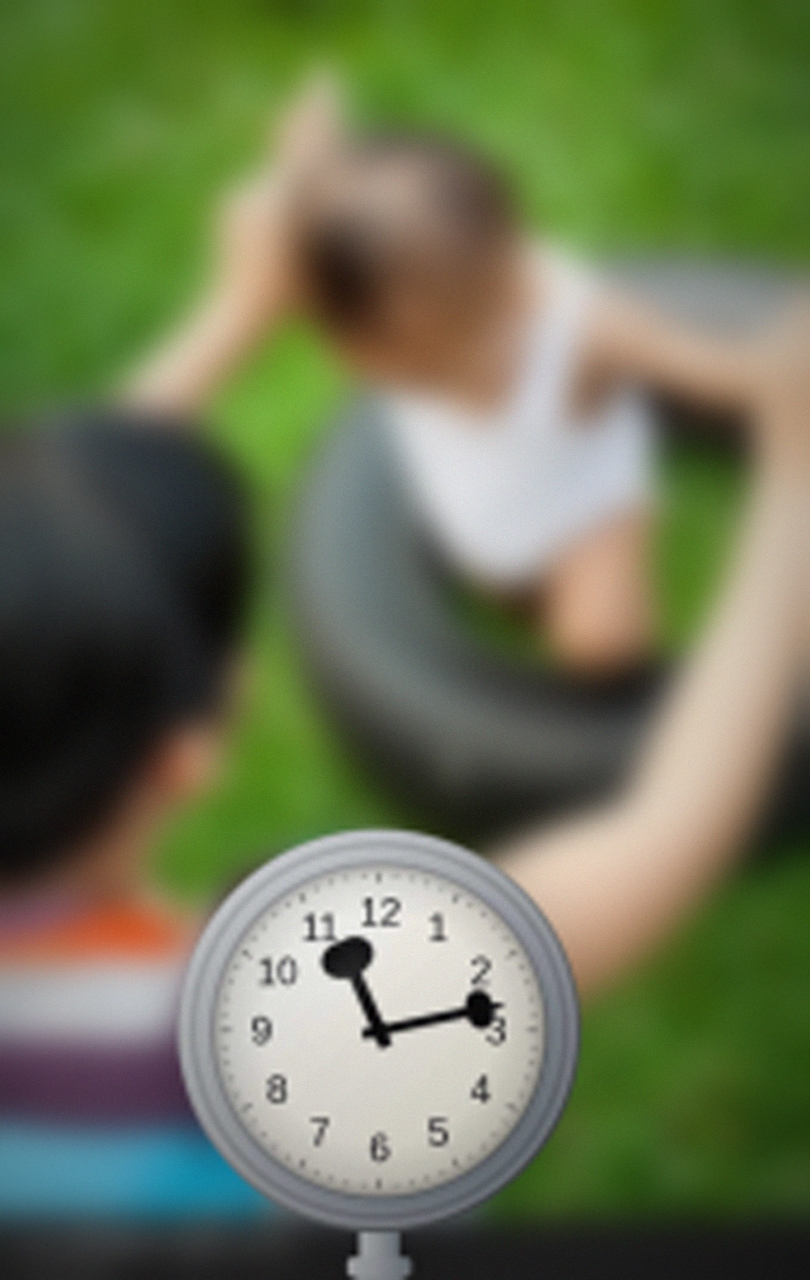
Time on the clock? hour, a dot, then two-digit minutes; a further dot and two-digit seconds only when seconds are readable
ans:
11.13
